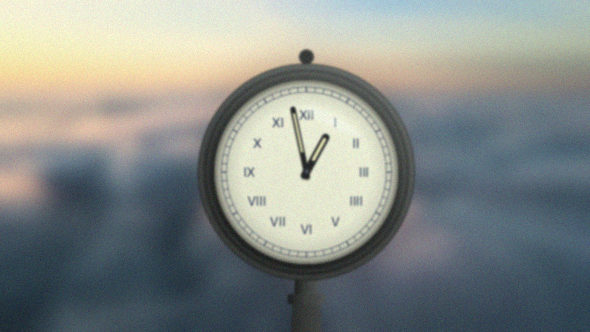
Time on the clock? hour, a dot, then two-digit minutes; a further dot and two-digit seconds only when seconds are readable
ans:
12.58
